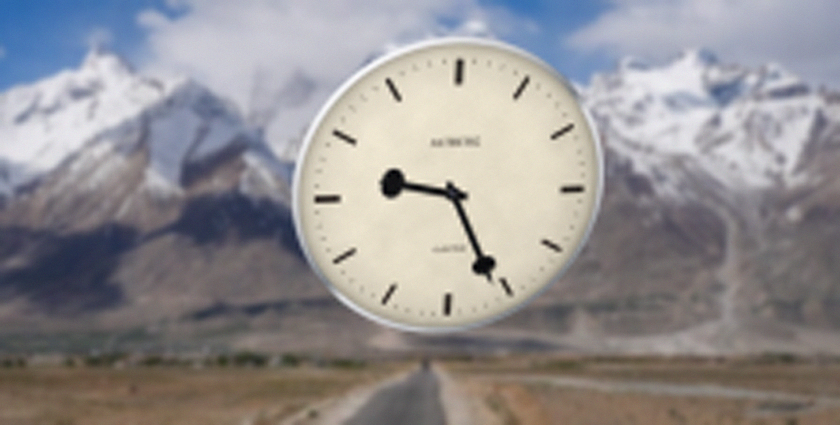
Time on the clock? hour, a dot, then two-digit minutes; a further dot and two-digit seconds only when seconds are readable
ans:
9.26
